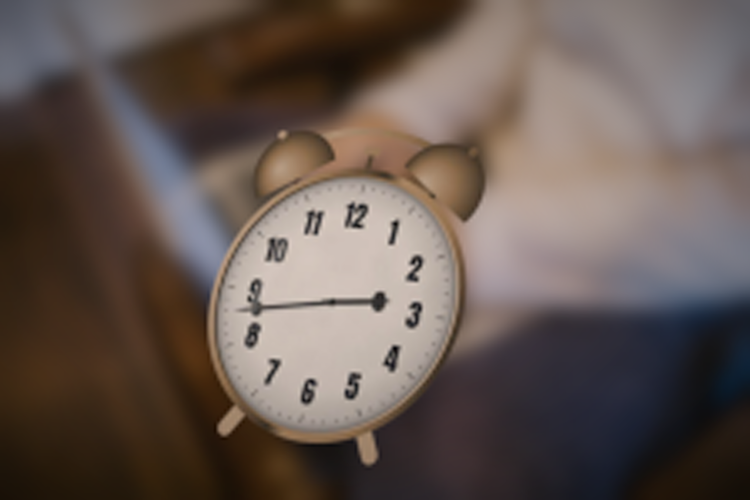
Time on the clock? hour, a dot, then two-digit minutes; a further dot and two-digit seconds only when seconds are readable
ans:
2.43
